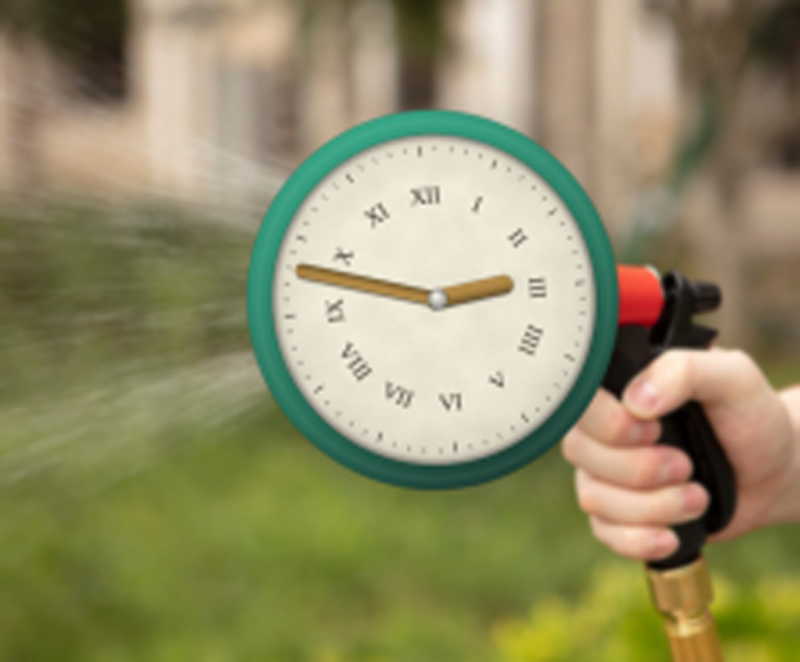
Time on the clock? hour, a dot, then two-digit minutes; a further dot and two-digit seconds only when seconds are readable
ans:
2.48
